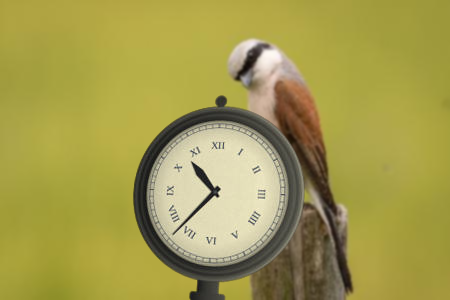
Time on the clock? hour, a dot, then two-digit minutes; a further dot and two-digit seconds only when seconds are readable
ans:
10.37
